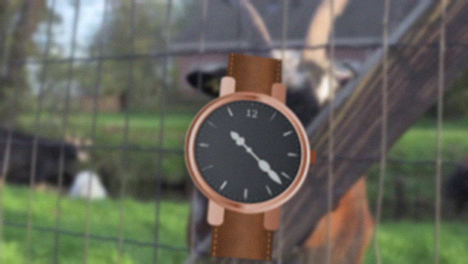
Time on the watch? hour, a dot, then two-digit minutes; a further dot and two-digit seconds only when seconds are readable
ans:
10.22
